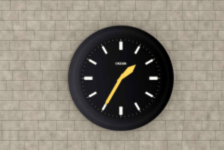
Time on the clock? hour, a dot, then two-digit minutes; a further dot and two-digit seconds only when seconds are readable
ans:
1.35
